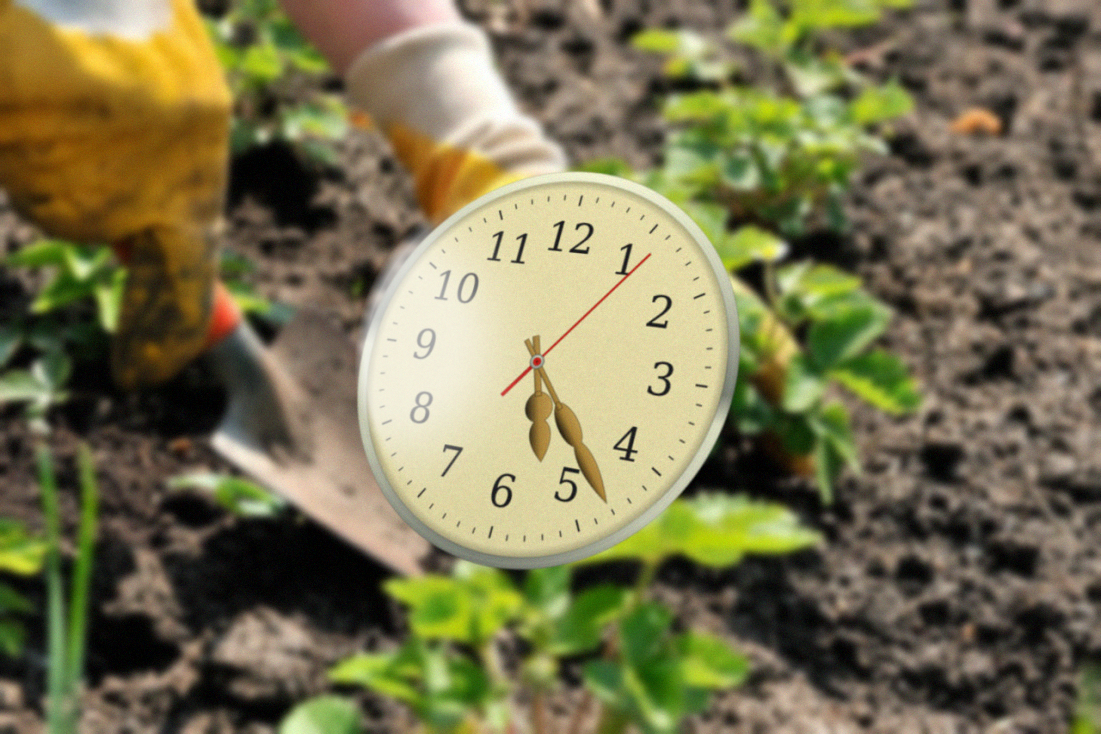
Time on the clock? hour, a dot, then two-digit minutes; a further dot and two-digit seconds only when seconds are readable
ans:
5.23.06
